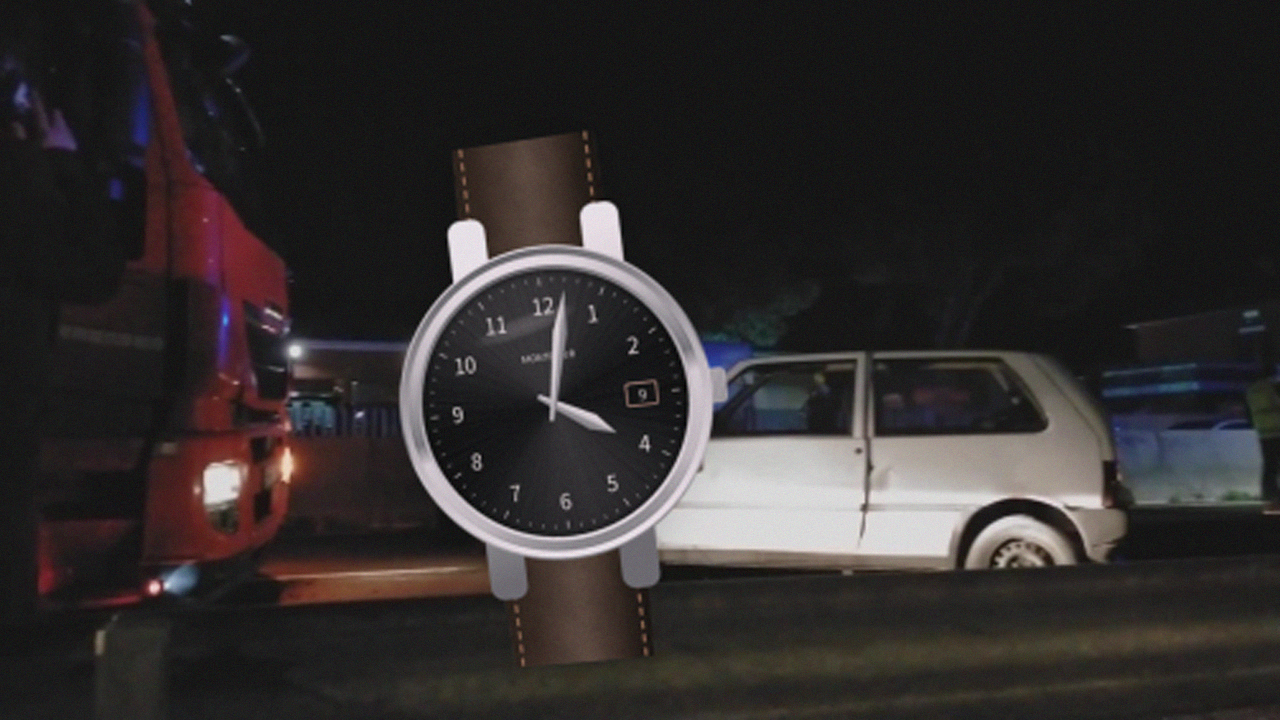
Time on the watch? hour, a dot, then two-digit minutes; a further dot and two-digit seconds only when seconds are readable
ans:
4.02
